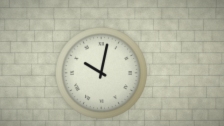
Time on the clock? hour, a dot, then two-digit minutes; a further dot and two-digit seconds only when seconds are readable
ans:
10.02
